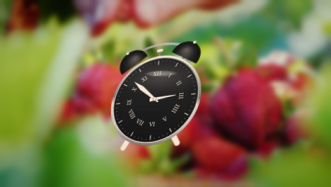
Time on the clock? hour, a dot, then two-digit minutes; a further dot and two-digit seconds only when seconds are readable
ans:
2.52
